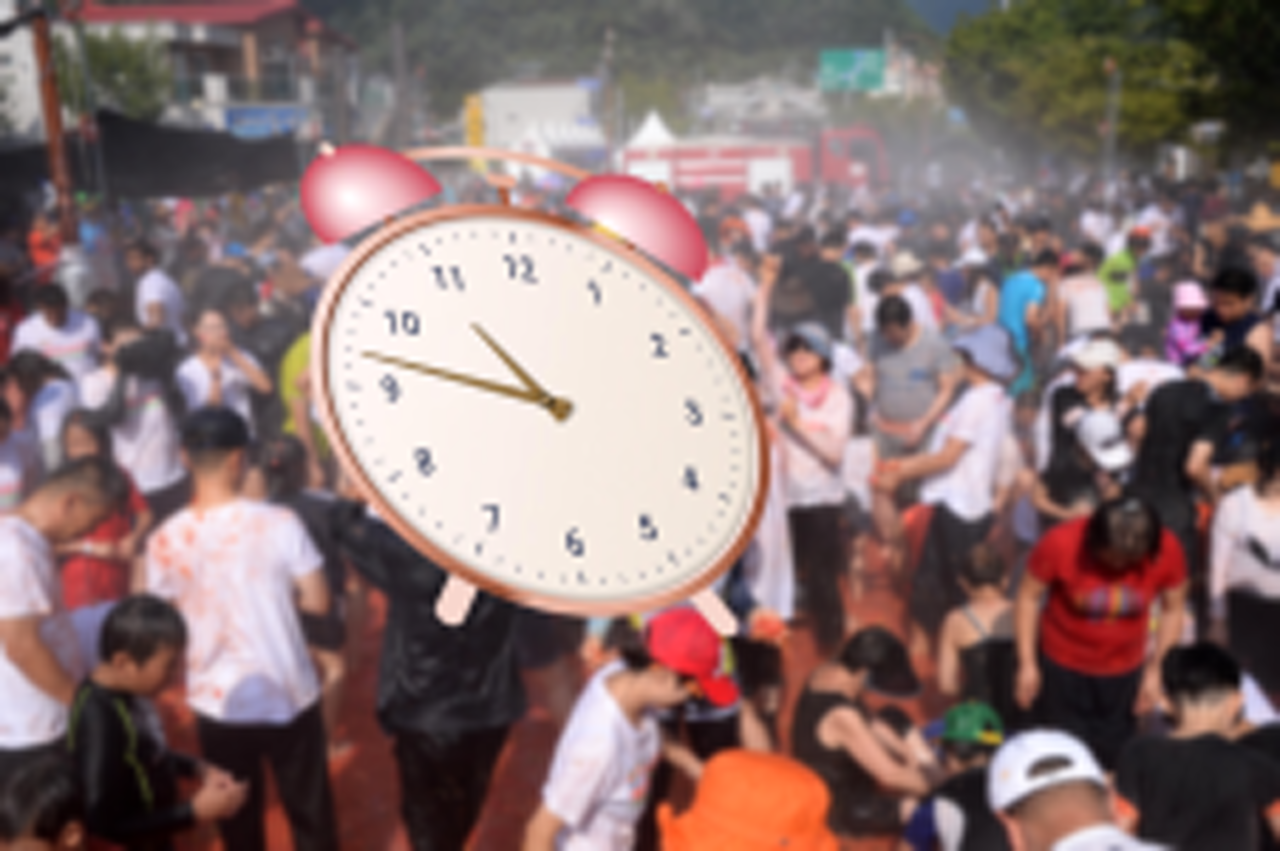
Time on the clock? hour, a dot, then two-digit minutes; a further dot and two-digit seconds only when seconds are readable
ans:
10.47
